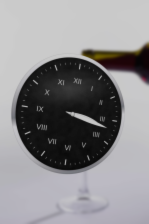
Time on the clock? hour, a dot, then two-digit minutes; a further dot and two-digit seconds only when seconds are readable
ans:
3.17
